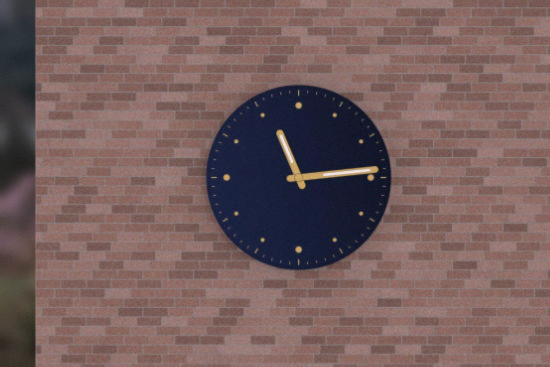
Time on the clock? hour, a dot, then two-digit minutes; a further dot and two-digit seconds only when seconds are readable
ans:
11.14
